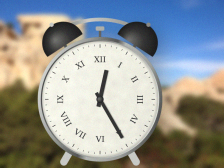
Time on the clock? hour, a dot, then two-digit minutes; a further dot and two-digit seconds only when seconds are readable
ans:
12.25
